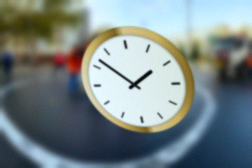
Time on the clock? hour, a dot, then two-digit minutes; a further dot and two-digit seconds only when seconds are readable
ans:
1.52
